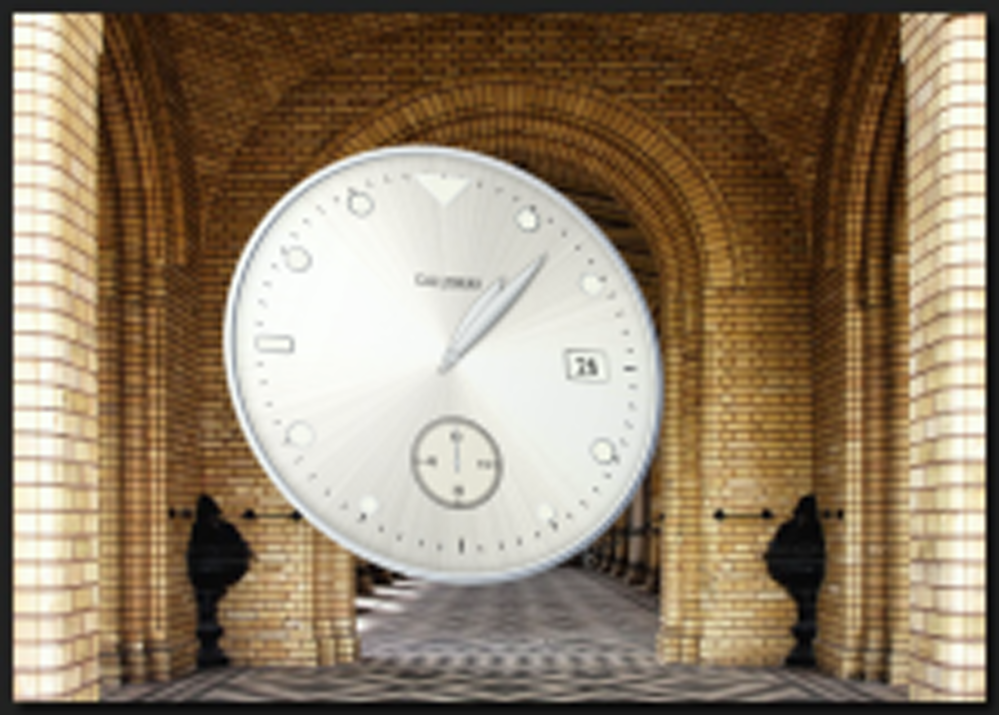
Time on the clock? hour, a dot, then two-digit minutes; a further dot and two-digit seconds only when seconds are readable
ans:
1.07
